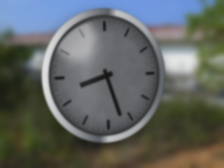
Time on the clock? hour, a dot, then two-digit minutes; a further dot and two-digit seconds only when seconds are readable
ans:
8.27
